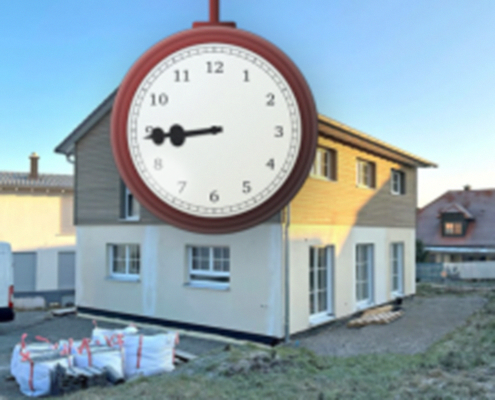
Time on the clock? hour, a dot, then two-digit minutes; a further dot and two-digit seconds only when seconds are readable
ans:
8.44
